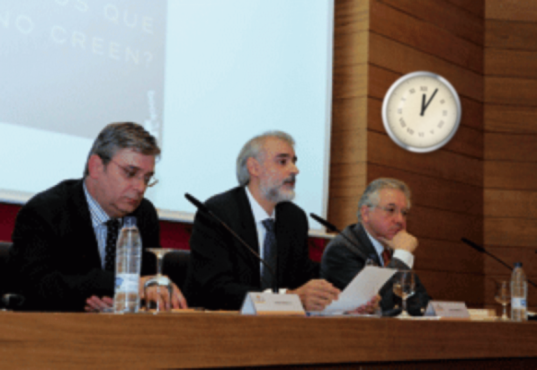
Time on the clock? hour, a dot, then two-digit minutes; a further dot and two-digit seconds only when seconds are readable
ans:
12.05
